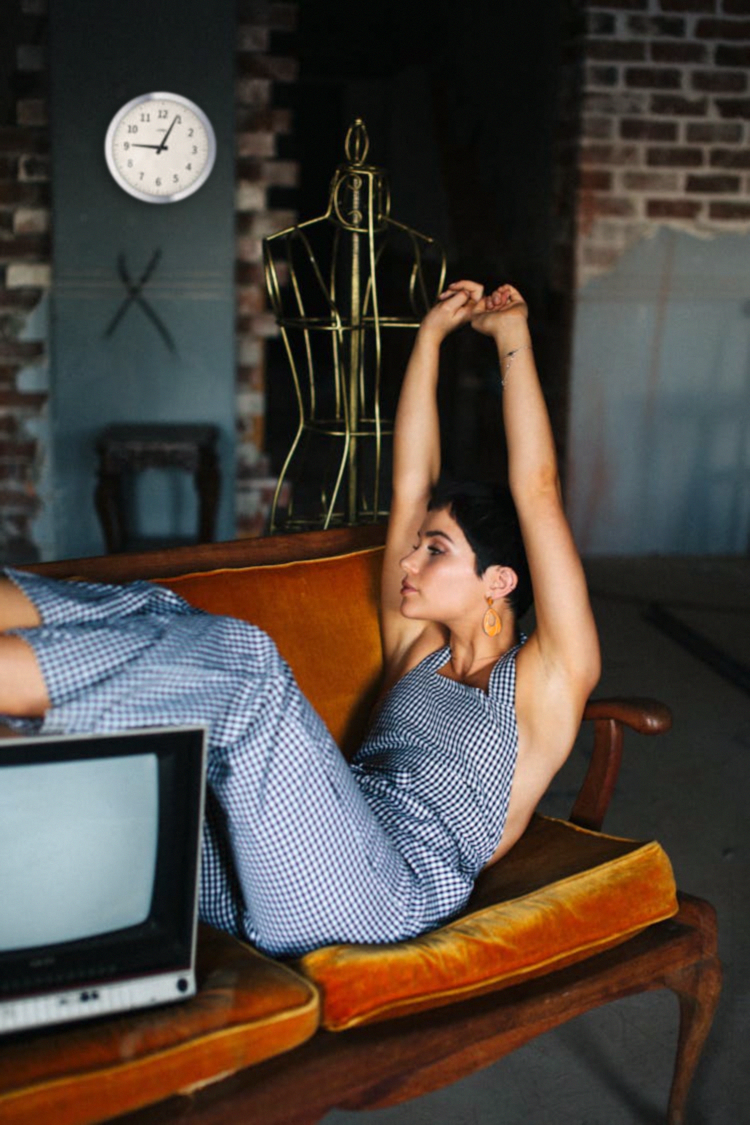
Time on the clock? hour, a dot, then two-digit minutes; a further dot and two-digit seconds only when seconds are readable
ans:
9.04
